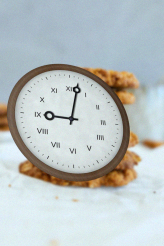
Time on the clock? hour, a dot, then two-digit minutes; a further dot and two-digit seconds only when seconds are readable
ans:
9.02
